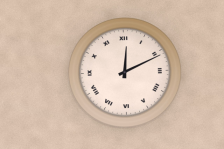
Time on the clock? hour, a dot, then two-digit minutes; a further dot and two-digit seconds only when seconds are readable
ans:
12.11
